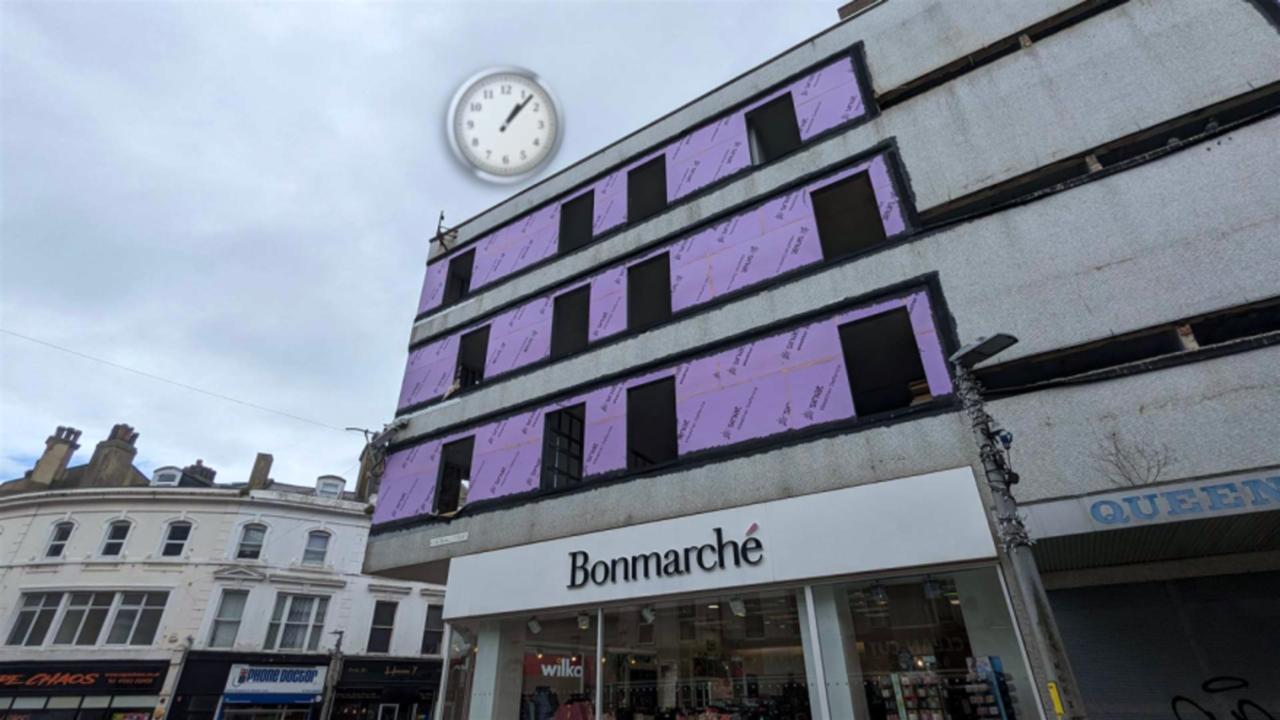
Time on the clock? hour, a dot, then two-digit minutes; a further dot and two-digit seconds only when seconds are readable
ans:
1.07
